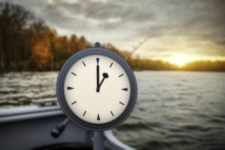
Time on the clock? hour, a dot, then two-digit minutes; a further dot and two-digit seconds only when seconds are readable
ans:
1.00
